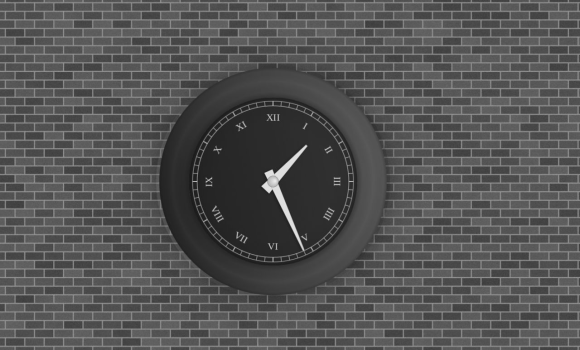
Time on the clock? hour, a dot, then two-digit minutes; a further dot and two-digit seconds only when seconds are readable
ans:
1.26
